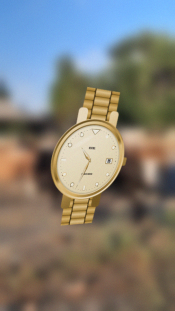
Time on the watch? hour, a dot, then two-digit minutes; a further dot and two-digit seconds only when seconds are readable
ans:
10.33
